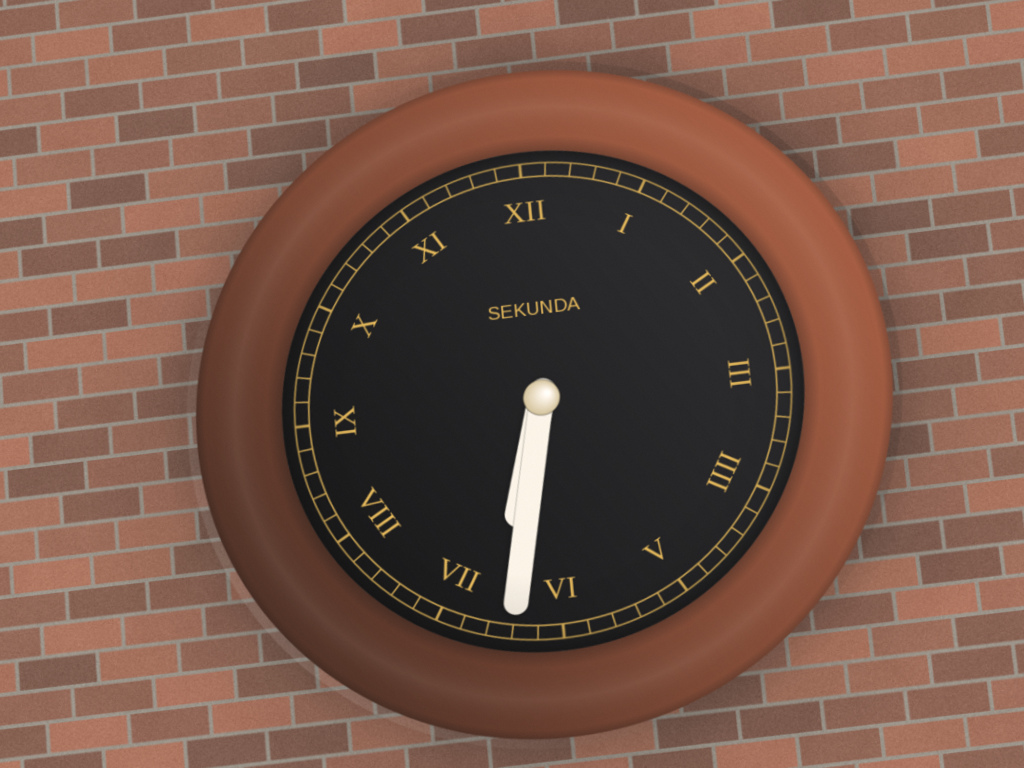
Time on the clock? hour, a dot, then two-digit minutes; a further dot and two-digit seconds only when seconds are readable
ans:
6.32
